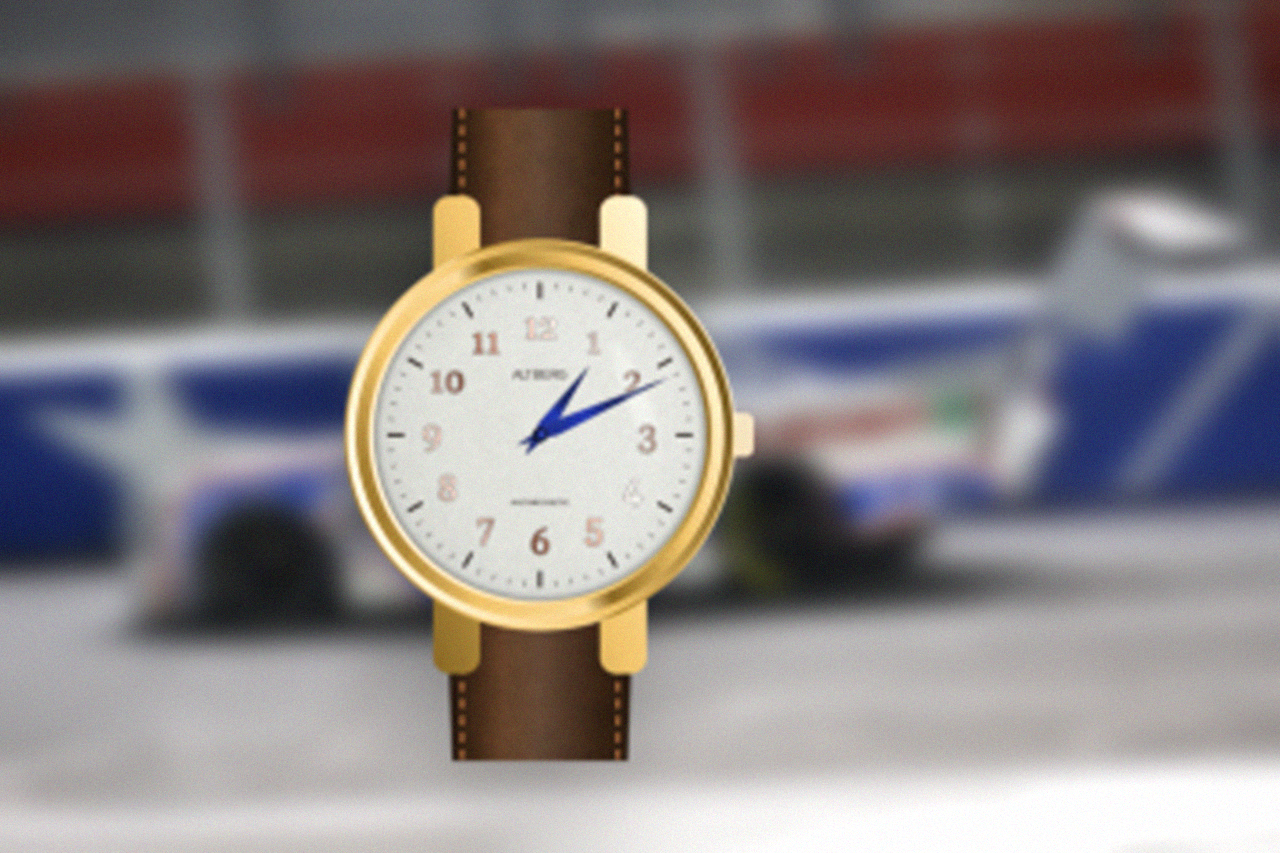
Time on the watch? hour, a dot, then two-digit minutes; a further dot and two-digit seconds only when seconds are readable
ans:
1.11
